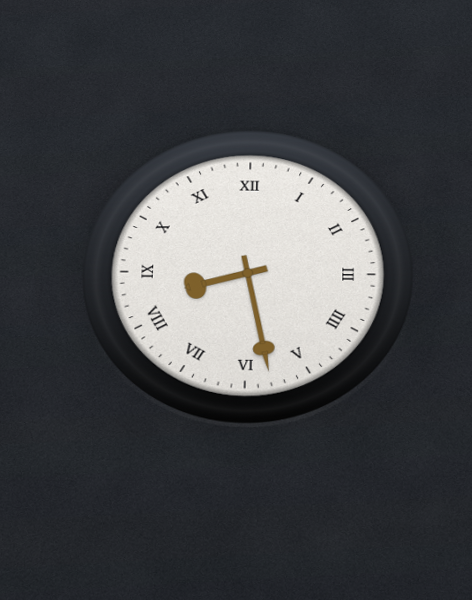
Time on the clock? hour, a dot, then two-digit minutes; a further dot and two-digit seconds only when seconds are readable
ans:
8.28
